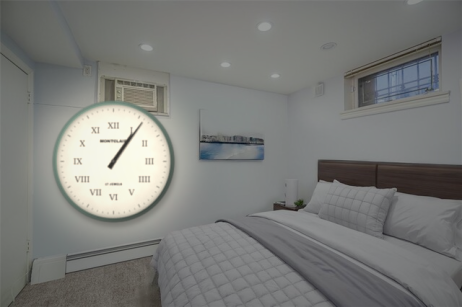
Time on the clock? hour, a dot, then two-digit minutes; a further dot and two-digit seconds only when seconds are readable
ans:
1.06
